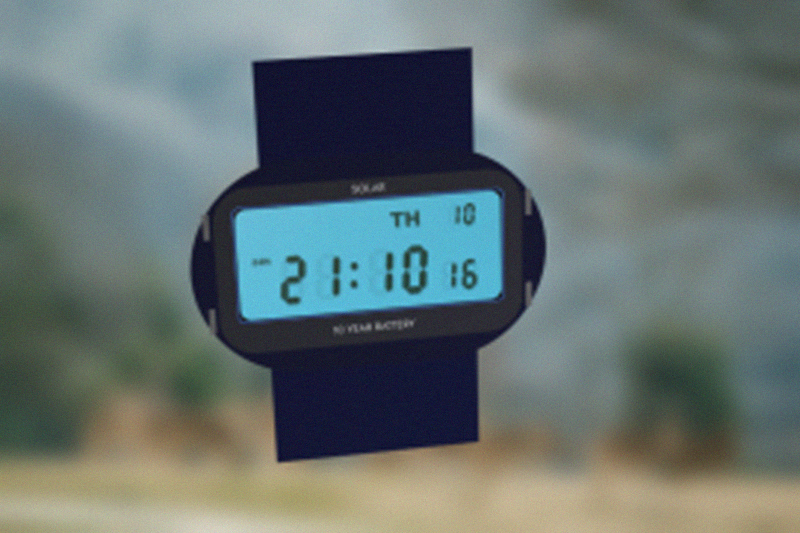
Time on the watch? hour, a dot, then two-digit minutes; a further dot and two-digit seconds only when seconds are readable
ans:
21.10.16
